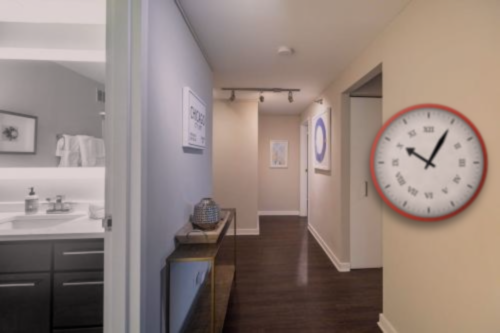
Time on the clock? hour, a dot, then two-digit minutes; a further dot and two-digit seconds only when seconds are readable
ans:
10.05
